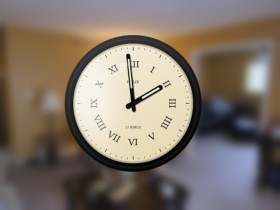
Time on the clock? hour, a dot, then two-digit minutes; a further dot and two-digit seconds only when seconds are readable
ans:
1.59
